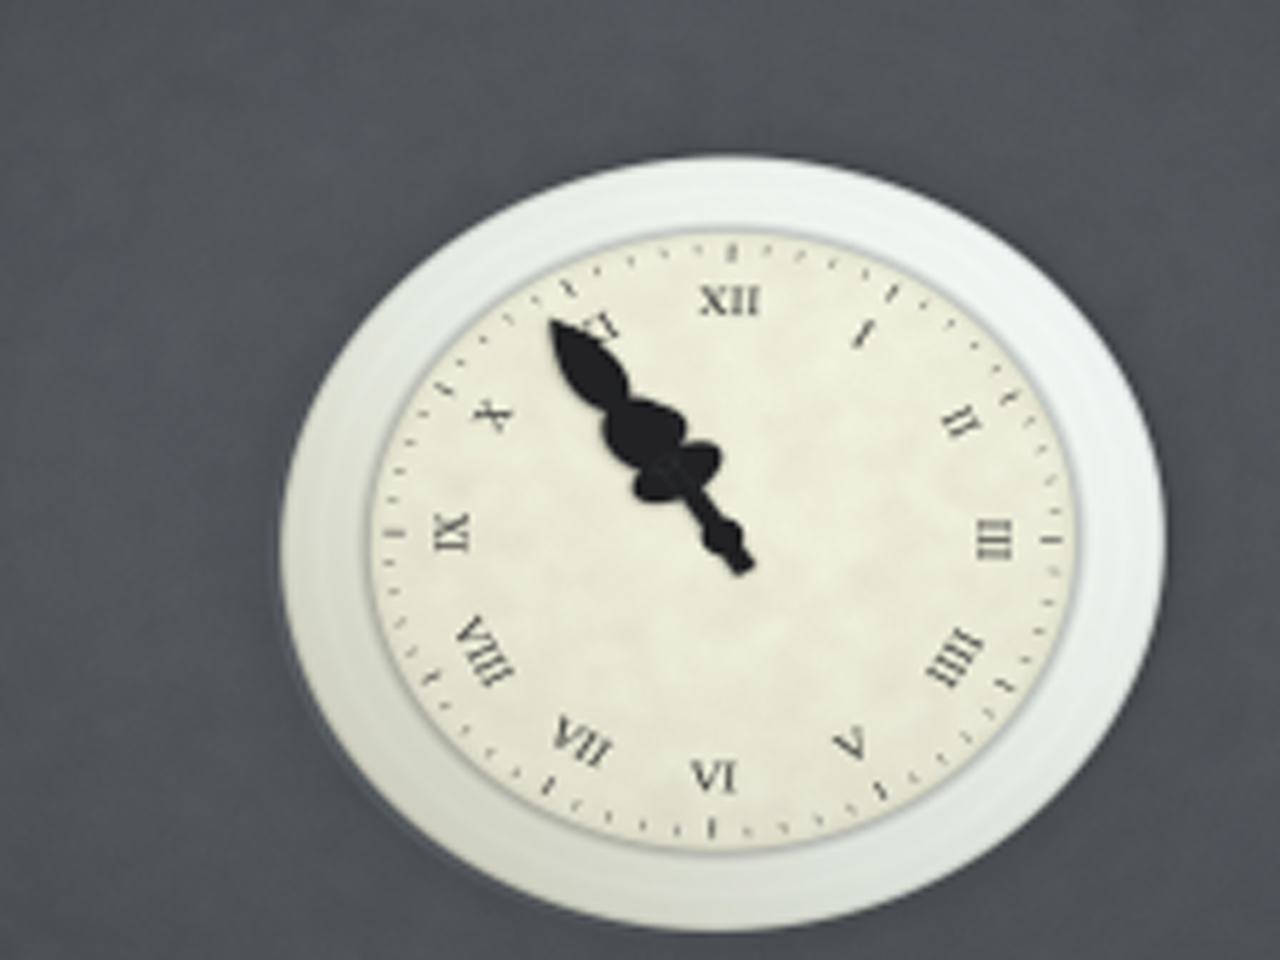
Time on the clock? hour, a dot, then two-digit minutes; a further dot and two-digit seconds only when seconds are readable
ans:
10.54
